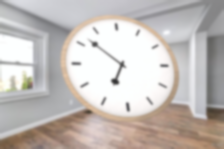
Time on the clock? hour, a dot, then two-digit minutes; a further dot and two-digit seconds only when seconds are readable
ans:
6.52
